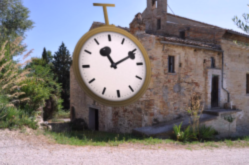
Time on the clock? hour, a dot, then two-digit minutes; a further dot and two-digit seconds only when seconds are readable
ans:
11.11
